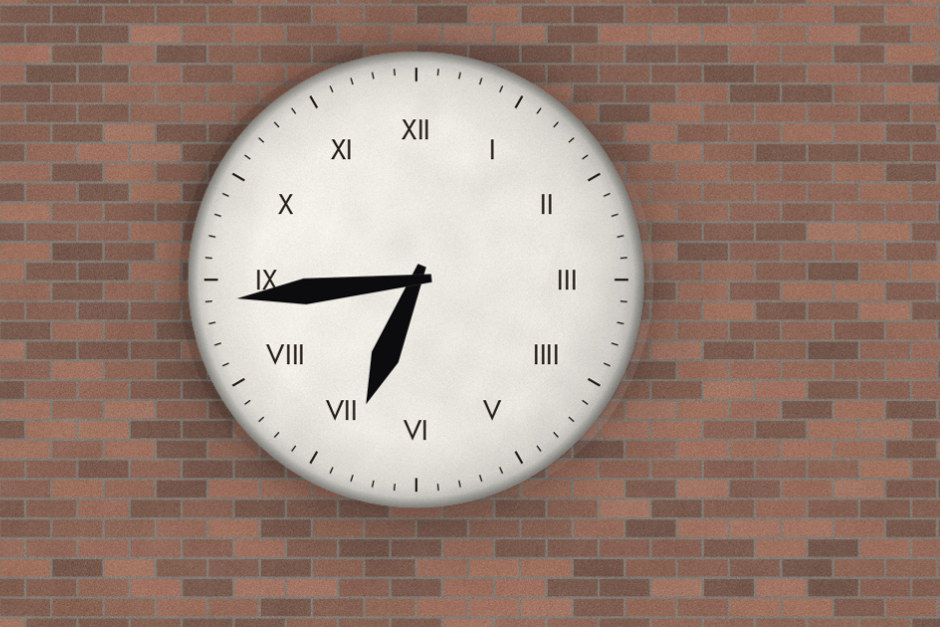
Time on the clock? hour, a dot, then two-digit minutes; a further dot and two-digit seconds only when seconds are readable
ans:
6.44
